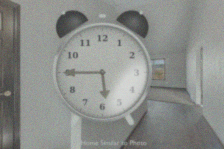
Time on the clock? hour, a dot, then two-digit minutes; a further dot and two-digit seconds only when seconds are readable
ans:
5.45
